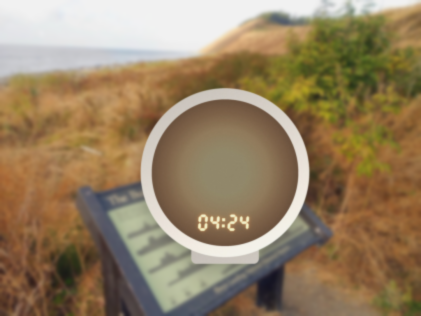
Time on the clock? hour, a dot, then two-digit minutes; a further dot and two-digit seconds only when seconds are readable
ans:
4.24
